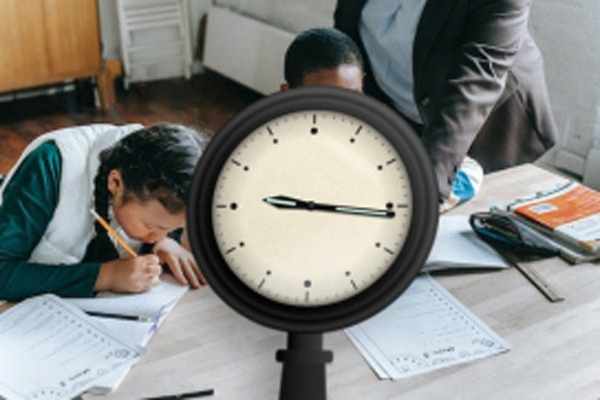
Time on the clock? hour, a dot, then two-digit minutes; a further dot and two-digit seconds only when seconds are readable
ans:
9.16
